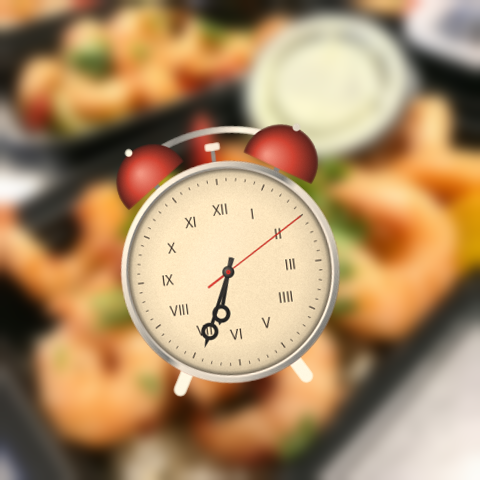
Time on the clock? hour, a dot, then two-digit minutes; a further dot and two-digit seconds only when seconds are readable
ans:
6.34.10
